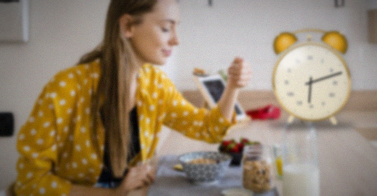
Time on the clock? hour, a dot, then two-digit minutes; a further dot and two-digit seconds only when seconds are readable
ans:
6.12
